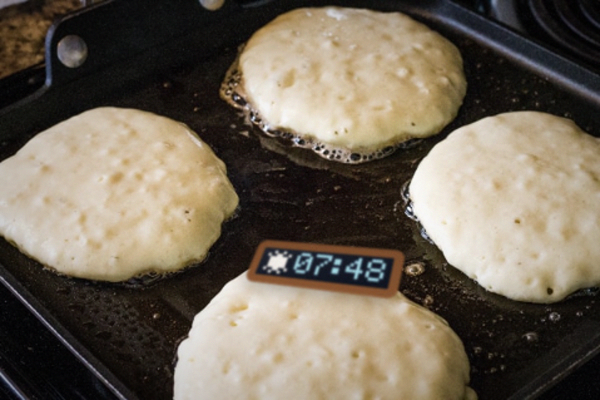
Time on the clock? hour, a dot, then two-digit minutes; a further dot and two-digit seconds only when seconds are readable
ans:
7.48
